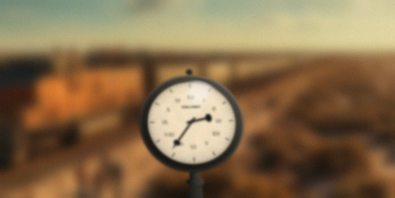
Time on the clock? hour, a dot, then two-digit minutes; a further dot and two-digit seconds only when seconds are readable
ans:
2.36
